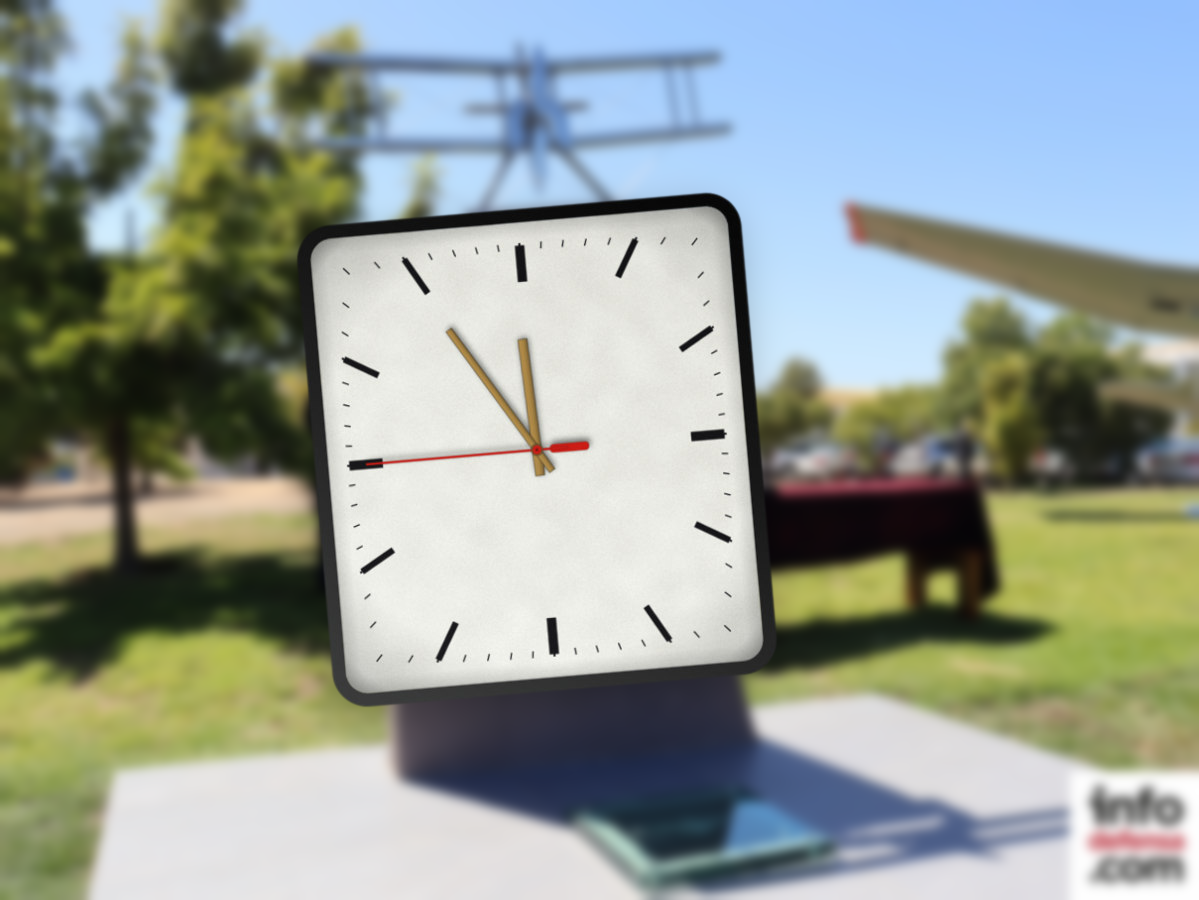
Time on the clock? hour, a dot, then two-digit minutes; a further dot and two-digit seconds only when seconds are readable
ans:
11.54.45
